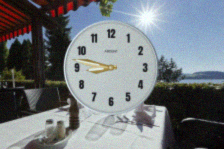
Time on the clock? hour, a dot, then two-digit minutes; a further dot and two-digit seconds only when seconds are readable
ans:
8.47
